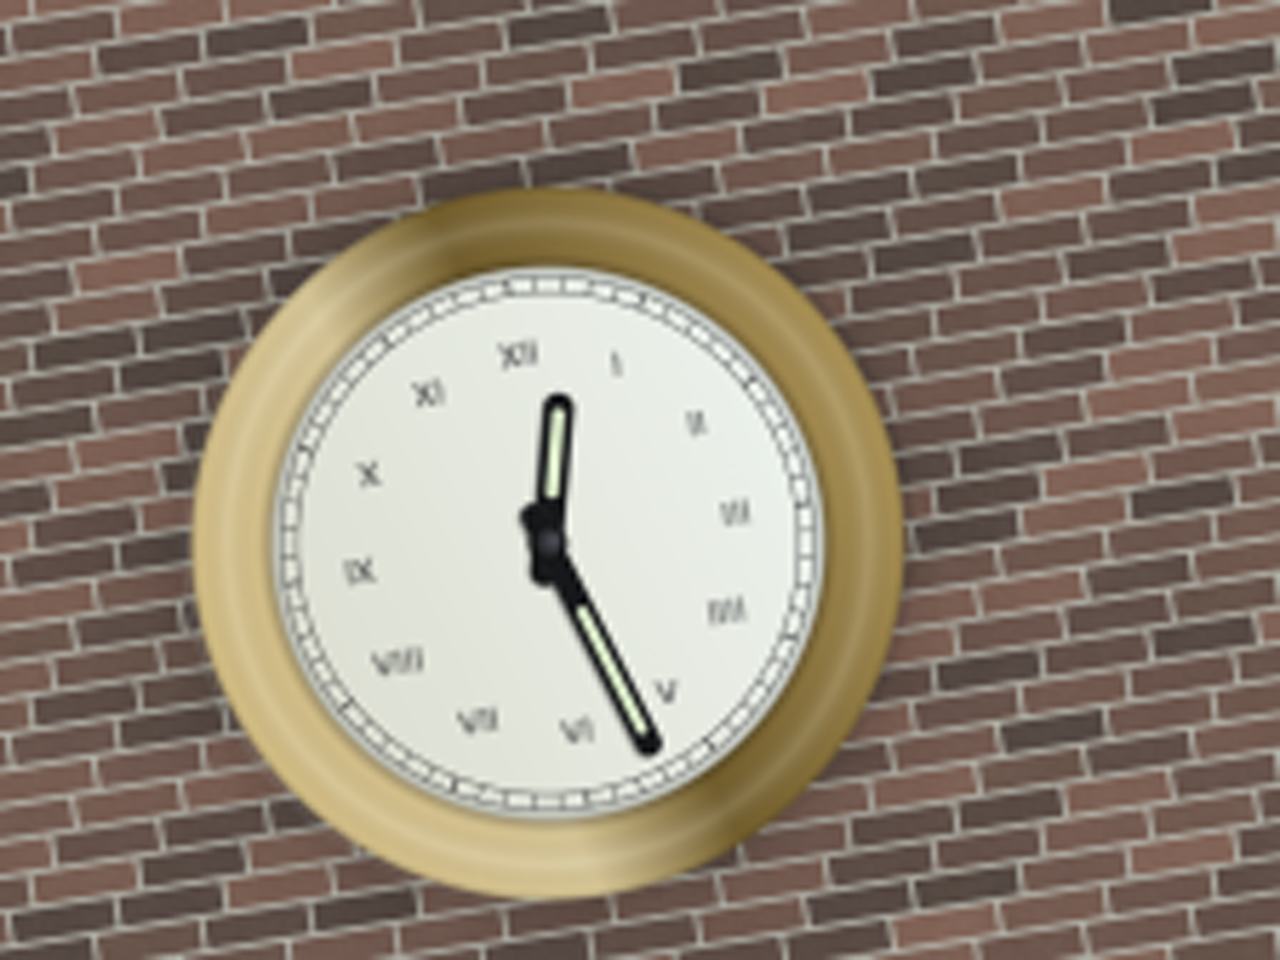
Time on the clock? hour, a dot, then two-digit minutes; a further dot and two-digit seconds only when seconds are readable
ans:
12.27
